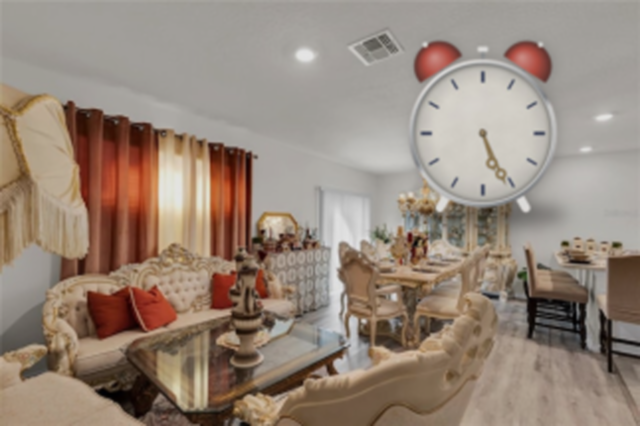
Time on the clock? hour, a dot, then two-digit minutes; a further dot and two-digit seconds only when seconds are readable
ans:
5.26
